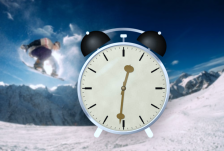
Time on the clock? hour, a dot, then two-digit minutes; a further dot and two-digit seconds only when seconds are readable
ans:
12.31
